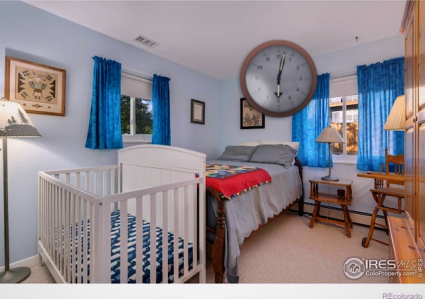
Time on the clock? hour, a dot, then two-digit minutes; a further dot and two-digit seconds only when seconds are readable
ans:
6.02
